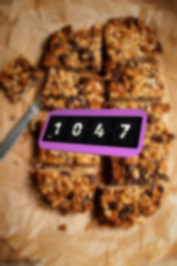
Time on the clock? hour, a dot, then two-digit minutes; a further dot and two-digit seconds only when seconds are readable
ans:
10.47
